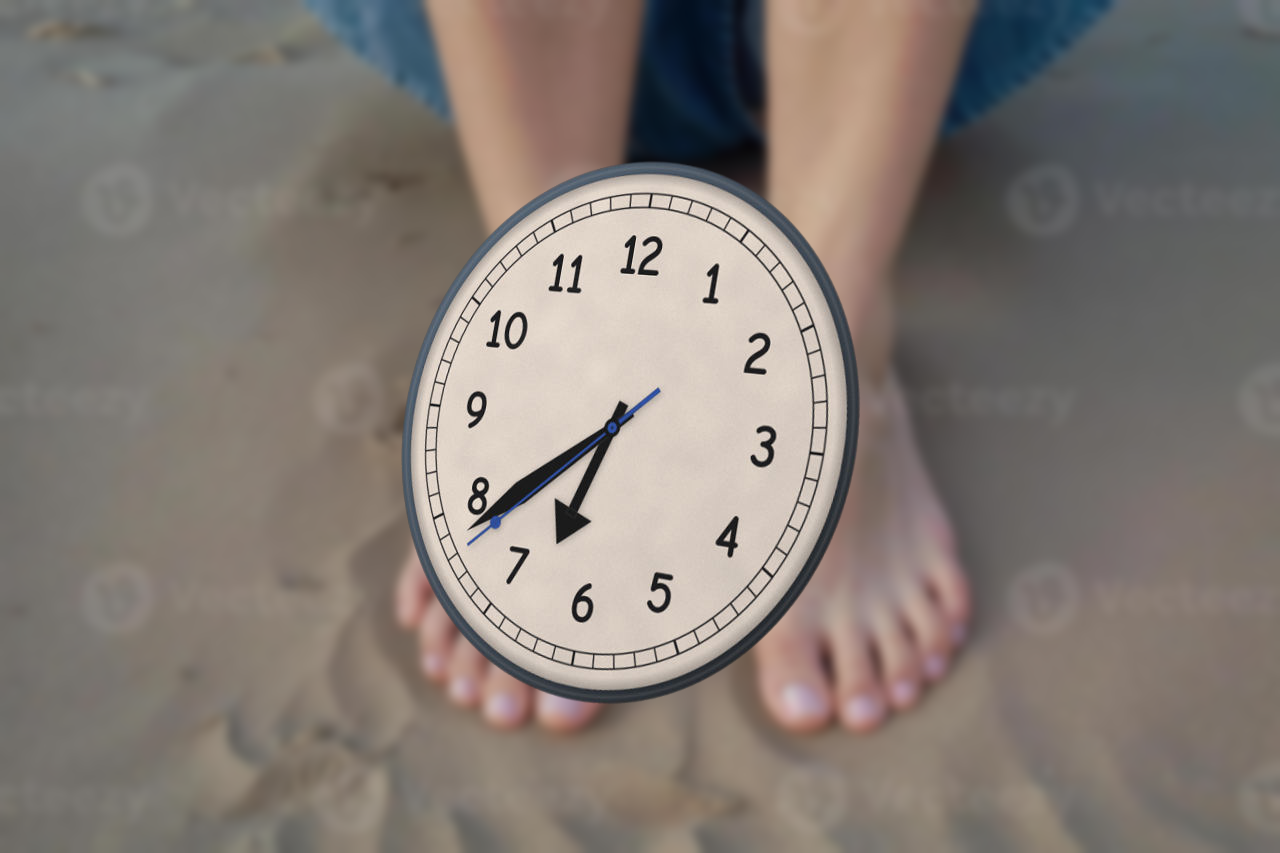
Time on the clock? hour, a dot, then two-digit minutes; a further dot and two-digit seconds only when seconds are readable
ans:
6.38.38
